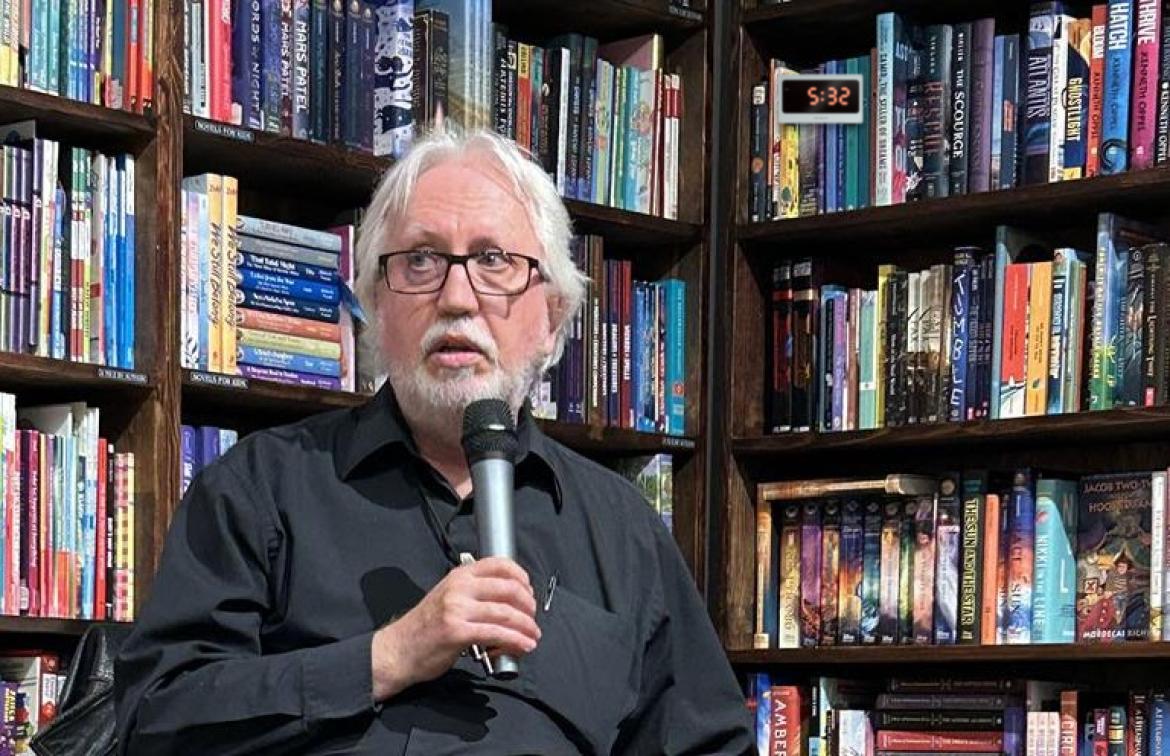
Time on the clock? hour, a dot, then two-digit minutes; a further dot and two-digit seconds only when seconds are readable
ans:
5.32
